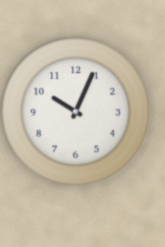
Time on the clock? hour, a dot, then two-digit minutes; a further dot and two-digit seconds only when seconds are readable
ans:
10.04
